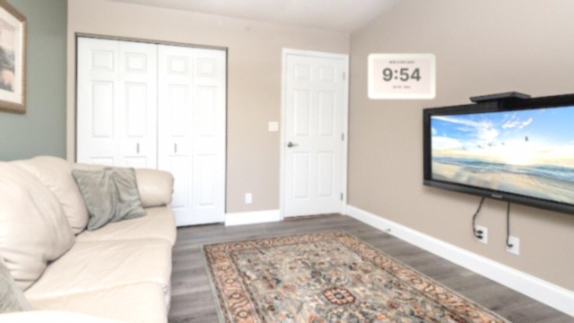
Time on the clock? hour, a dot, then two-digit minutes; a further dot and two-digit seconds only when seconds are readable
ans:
9.54
